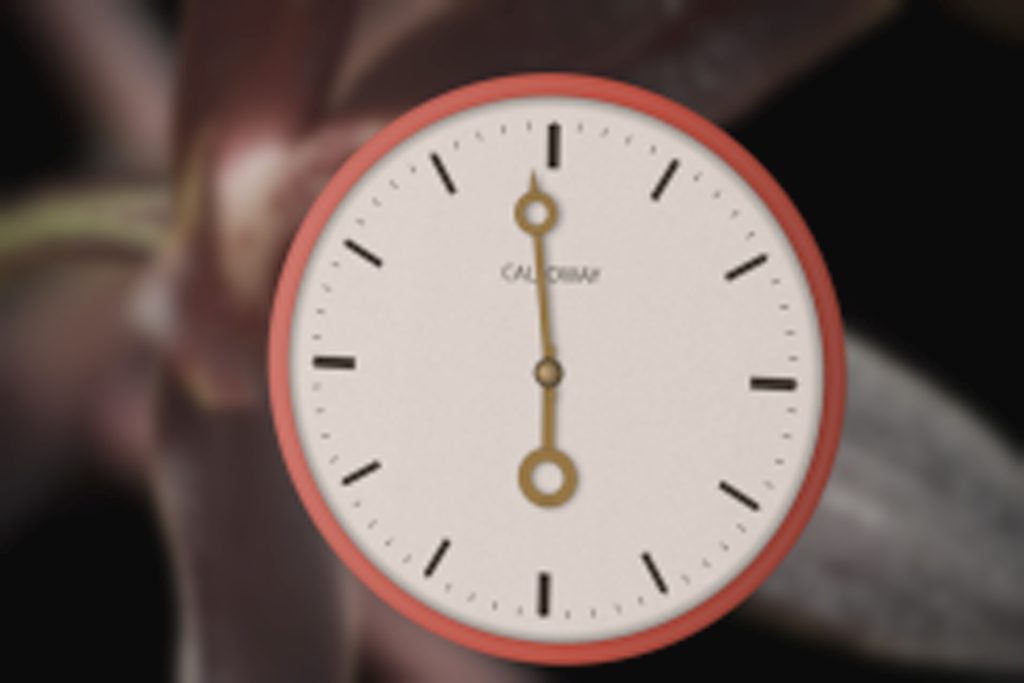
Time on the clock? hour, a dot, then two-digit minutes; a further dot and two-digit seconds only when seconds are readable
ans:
5.59
